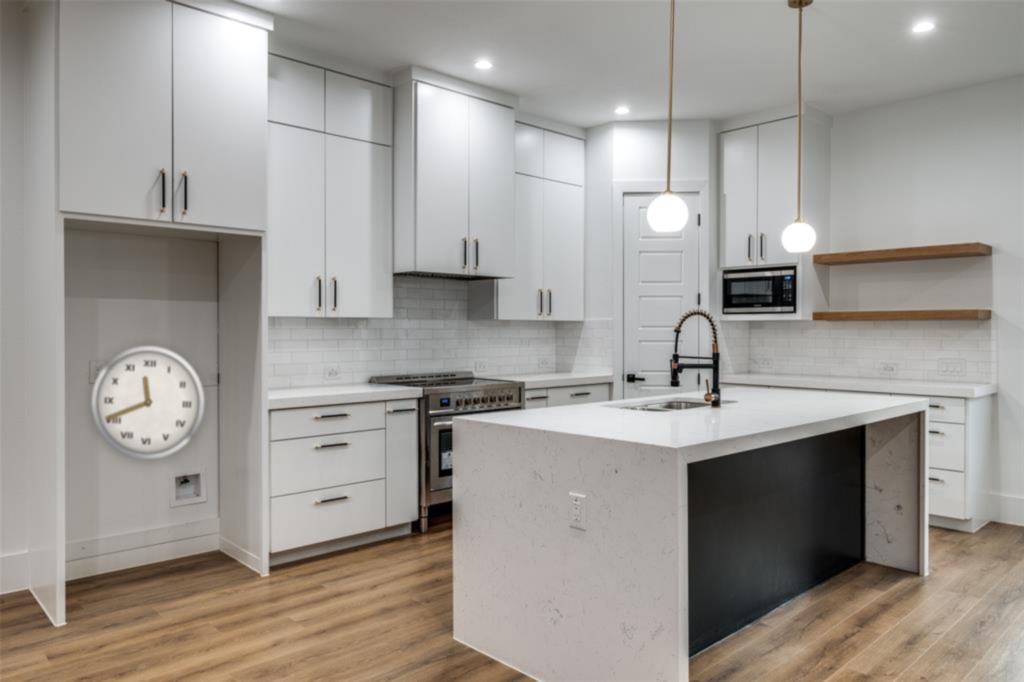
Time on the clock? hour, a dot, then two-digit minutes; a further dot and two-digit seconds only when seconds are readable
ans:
11.41
